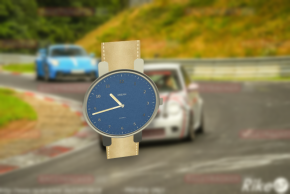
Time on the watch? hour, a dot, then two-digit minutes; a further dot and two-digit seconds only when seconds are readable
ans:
10.43
